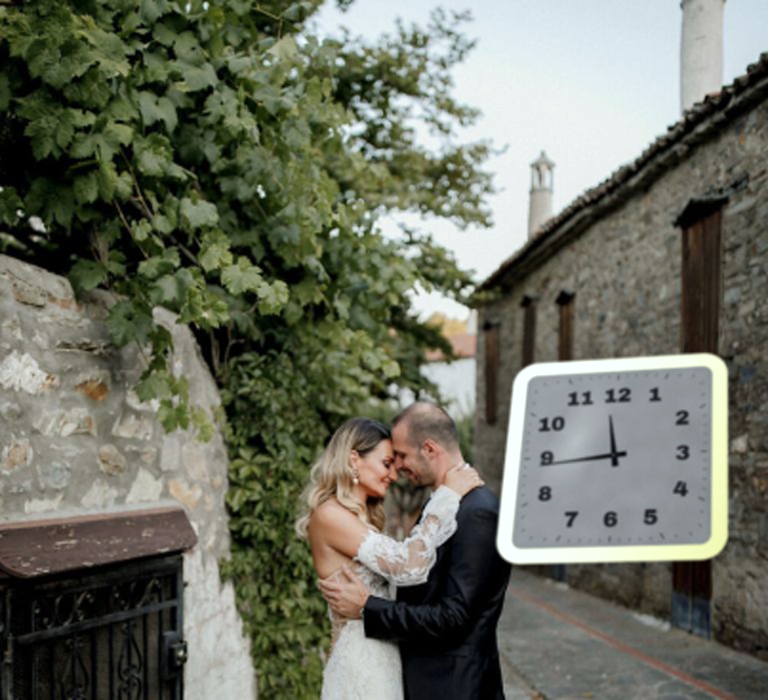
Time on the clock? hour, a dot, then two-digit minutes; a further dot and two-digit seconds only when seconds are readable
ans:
11.44
